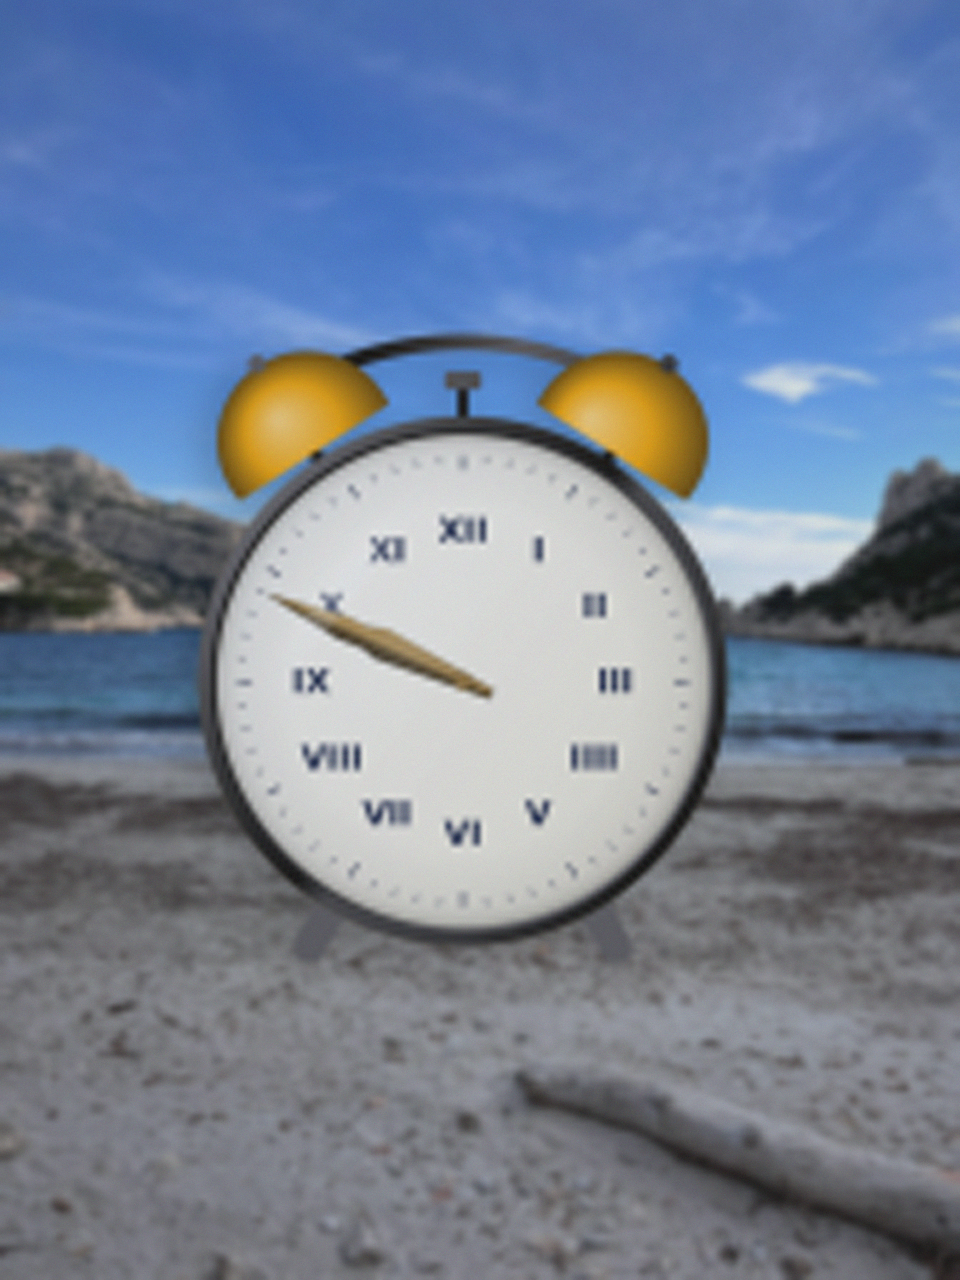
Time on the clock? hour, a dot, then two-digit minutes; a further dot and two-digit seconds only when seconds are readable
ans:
9.49
